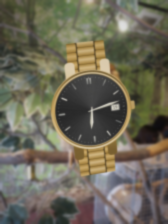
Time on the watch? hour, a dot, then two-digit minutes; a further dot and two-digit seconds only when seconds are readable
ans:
6.13
